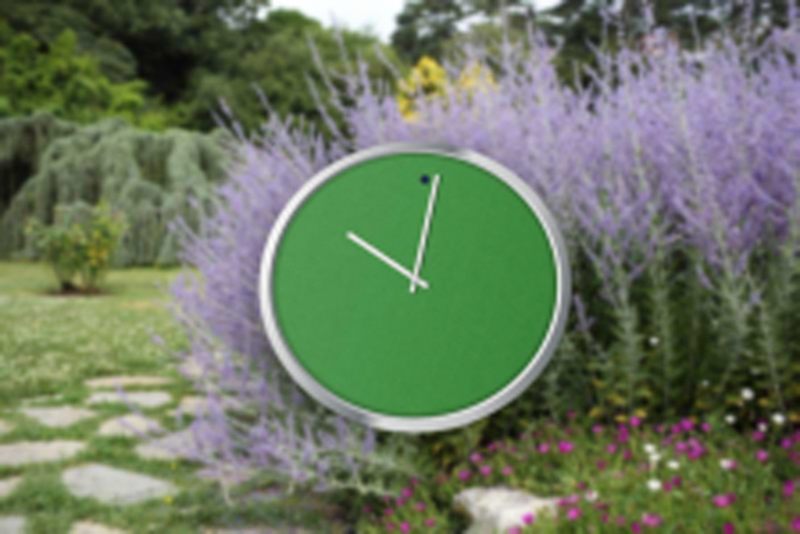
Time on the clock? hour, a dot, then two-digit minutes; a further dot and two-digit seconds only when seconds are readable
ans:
10.01
